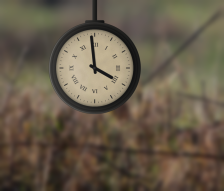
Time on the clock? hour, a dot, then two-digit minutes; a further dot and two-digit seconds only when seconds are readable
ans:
3.59
